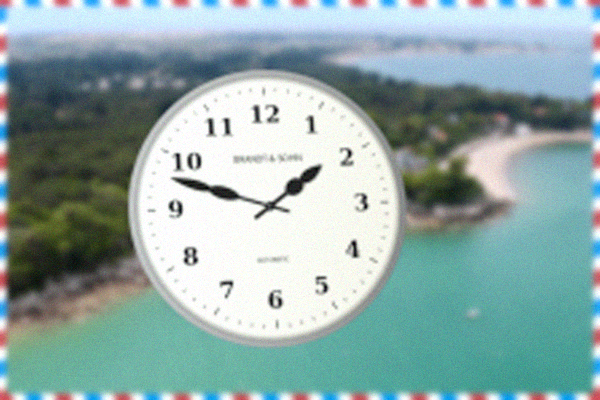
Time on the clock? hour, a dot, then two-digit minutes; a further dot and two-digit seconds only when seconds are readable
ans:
1.48
